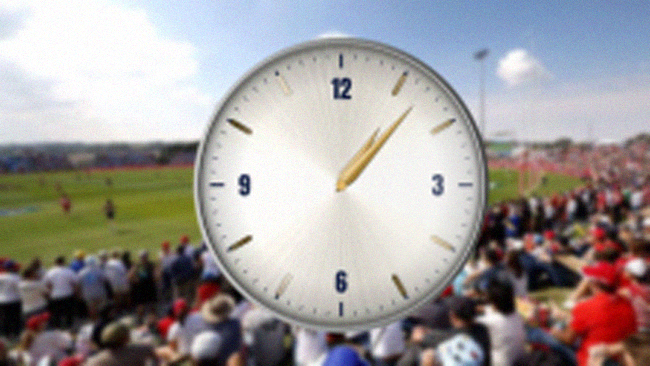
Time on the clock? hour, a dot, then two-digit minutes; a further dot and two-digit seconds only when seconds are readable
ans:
1.07
